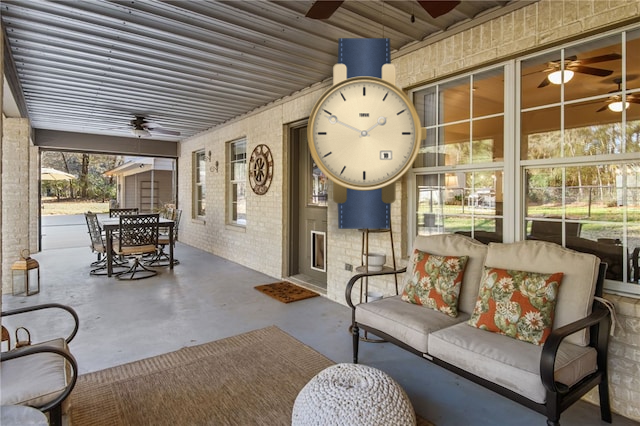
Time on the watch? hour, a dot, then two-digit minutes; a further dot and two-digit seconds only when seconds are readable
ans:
1.49
